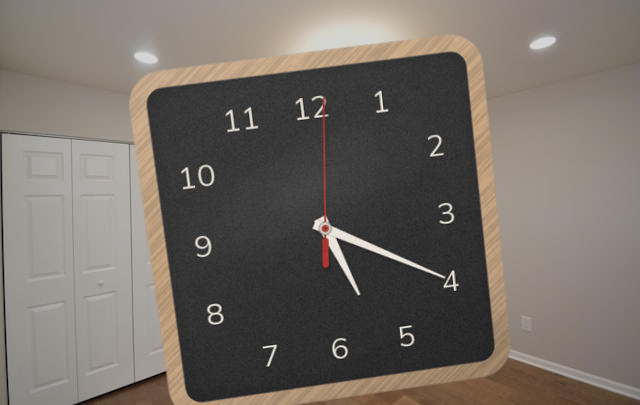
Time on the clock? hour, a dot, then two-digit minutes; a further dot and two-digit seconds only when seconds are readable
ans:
5.20.01
